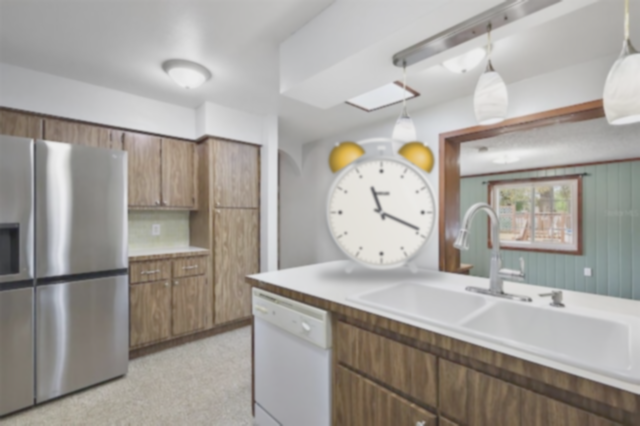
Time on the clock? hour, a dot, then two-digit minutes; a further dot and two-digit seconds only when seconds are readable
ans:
11.19
